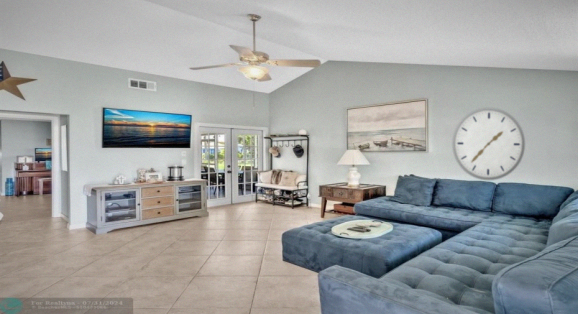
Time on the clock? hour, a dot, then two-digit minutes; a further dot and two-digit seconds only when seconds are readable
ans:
1.37
